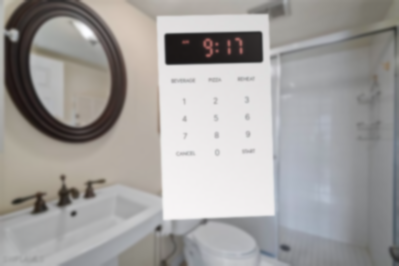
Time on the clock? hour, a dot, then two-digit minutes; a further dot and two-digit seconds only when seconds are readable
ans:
9.17
